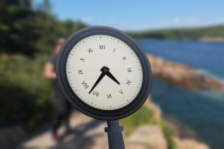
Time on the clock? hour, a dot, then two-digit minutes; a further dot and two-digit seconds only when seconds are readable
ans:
4.37
